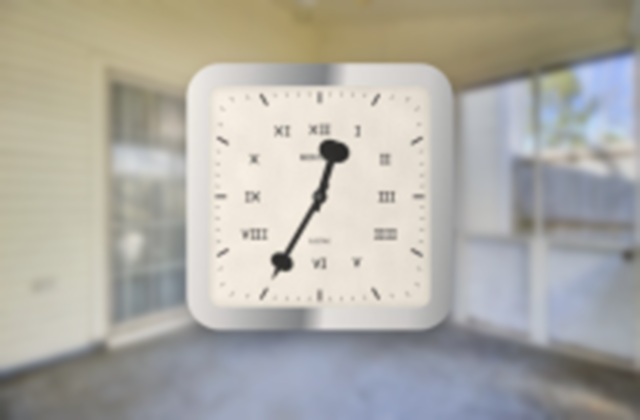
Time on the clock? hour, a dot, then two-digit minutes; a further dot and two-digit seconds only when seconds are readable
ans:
12.35
